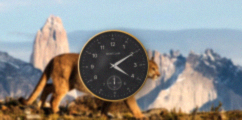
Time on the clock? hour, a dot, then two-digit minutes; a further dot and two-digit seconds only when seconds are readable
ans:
4.10
